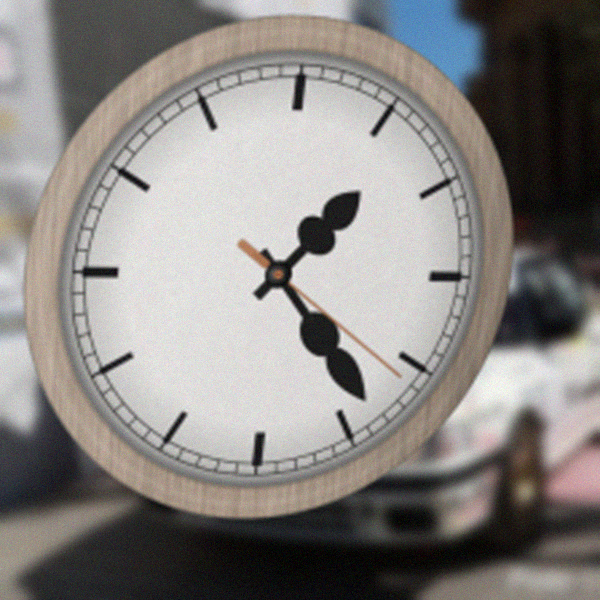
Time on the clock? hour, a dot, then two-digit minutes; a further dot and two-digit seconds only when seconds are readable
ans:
1.23.21
